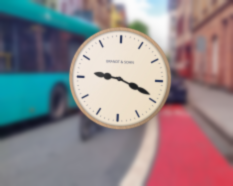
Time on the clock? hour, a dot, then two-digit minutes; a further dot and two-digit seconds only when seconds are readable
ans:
9.19
